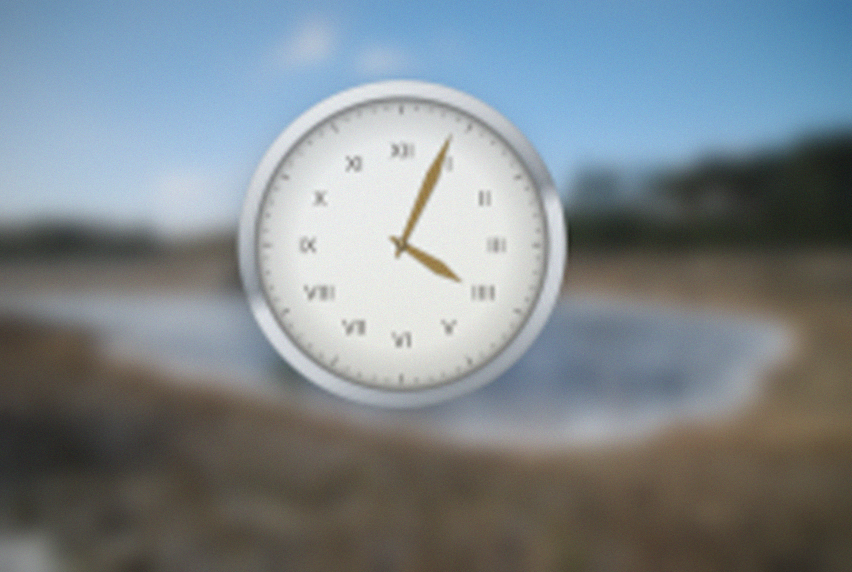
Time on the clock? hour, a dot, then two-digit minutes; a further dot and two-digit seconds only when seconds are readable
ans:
4.04
